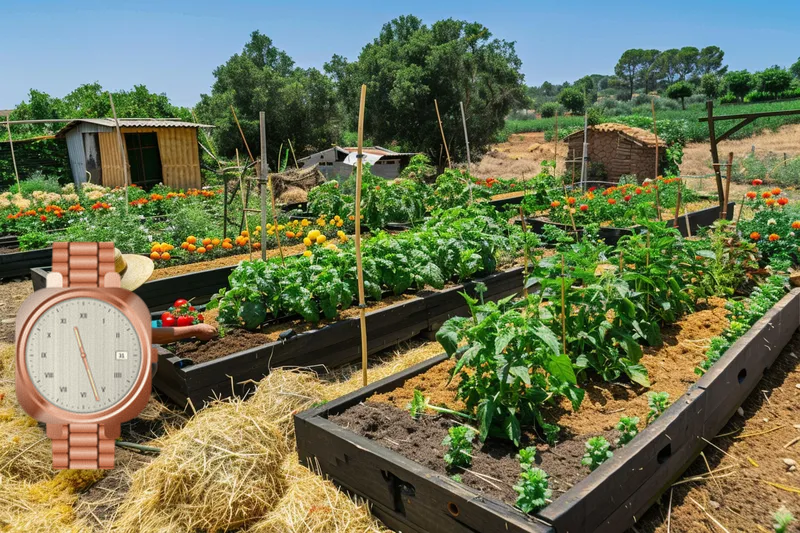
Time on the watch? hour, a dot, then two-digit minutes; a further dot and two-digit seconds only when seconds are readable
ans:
11.27
